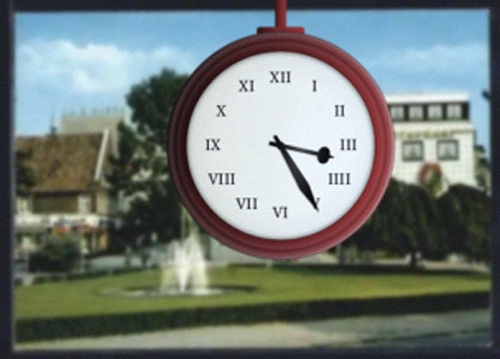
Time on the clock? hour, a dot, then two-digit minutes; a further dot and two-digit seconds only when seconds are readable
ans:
3.25
